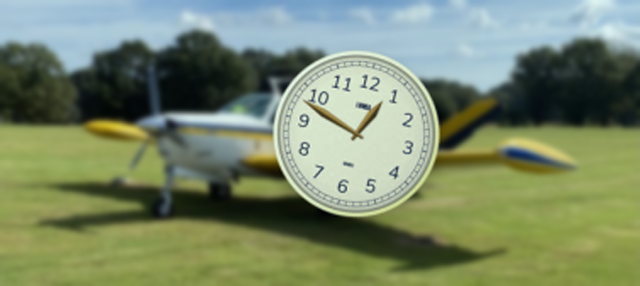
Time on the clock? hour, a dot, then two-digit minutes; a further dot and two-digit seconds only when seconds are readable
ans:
12.48
